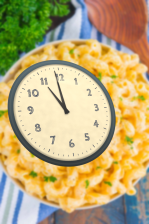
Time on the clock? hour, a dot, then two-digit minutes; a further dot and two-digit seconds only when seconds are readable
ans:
10.59
